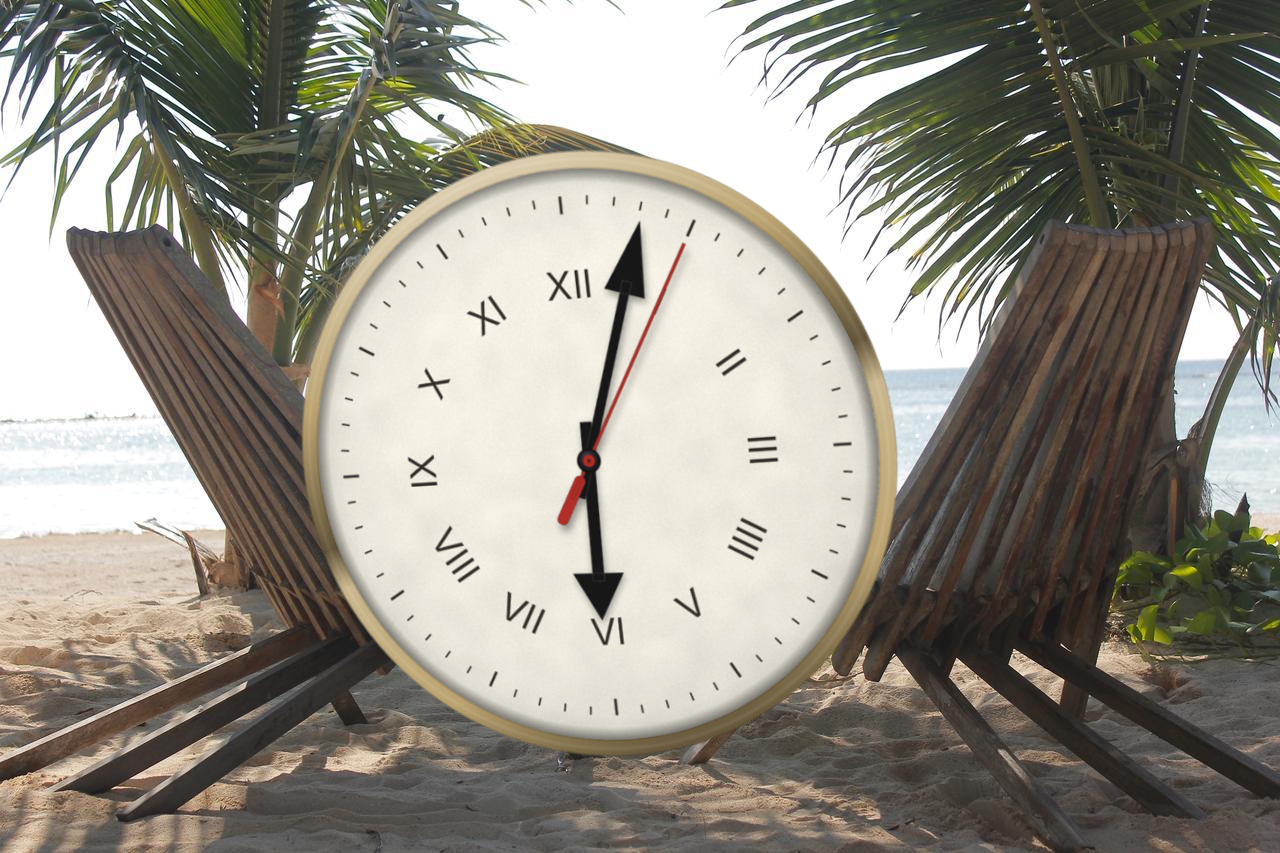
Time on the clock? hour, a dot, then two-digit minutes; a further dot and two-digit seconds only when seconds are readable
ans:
6.03.05
